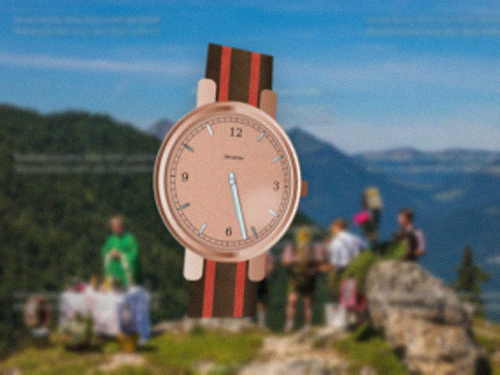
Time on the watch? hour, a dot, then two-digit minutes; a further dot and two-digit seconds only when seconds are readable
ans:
5.27
